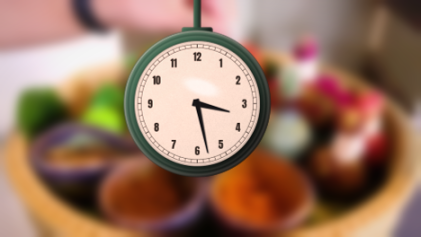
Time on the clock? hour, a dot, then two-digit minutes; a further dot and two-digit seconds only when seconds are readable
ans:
3.28
